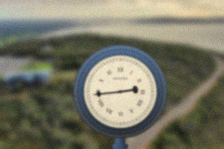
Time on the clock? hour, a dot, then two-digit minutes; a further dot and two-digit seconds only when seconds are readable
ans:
2.44
